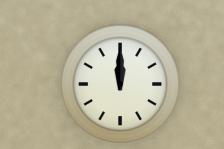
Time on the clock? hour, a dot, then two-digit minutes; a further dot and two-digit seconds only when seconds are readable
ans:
12.00
